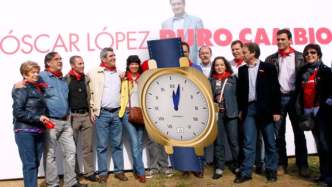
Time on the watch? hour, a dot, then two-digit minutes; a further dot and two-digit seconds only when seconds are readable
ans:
12.03
